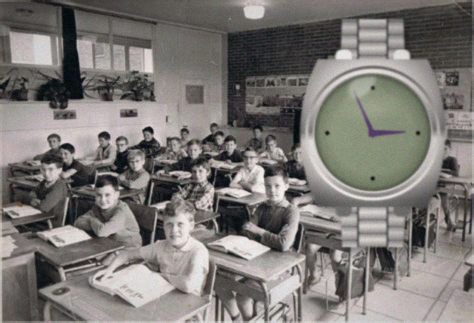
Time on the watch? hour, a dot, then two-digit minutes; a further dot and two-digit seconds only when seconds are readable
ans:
2.56
